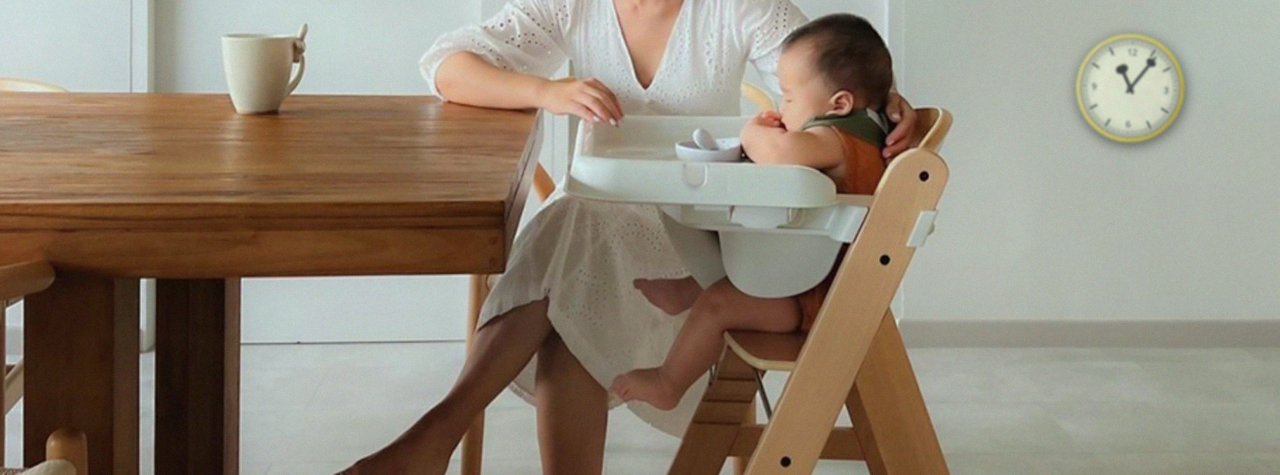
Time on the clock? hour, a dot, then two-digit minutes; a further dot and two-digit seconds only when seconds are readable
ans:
11.06
